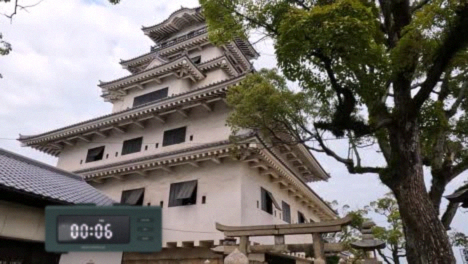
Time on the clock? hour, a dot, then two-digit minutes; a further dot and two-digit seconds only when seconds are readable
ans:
0.06
